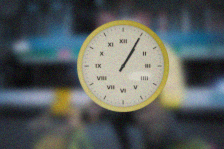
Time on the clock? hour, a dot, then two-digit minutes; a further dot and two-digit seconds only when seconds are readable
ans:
1.05
